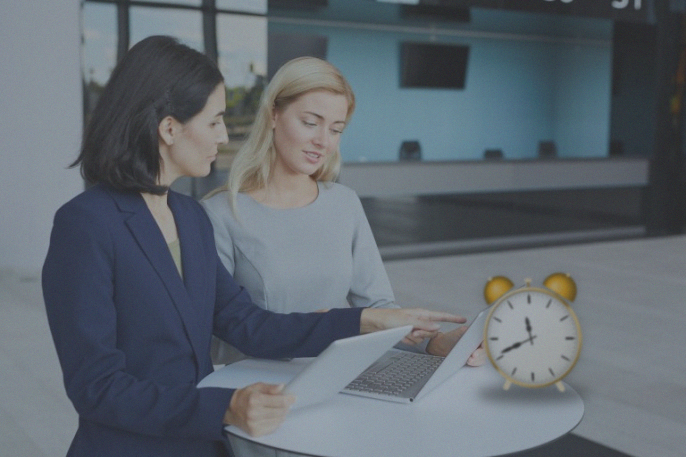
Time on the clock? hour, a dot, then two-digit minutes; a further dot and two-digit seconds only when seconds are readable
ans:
11.41
